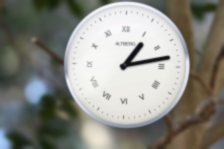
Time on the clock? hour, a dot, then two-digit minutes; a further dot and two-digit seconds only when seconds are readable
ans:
1.13
